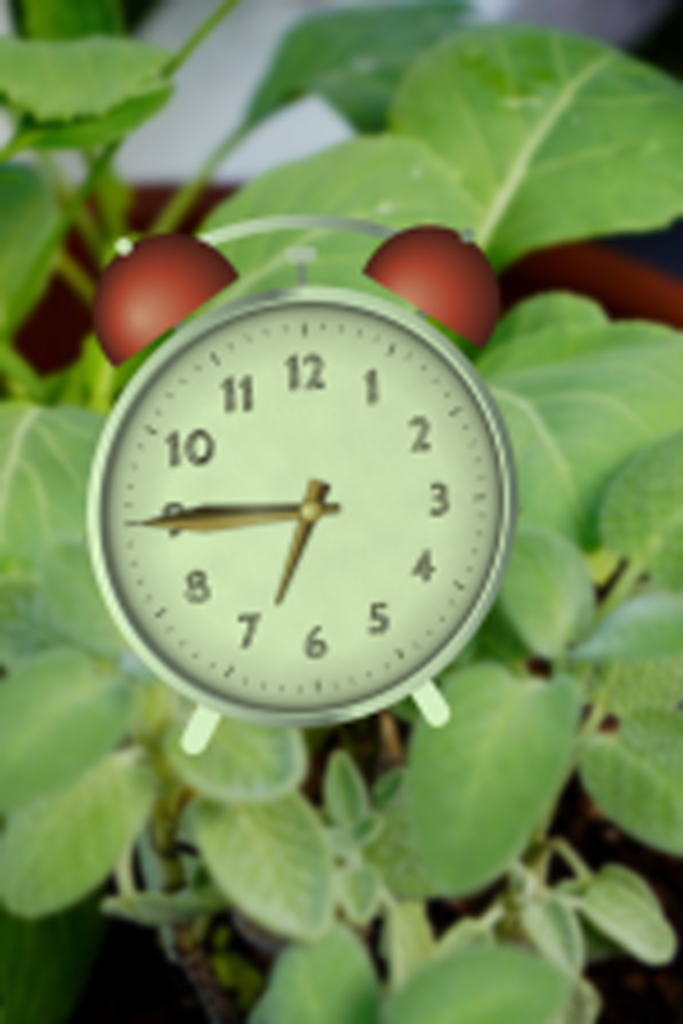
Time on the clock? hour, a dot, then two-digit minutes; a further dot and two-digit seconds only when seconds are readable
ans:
6.45
